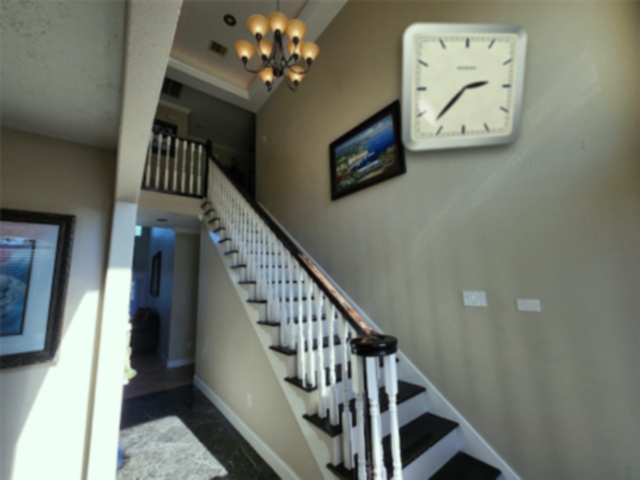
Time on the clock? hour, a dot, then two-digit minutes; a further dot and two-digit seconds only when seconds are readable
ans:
2.37
